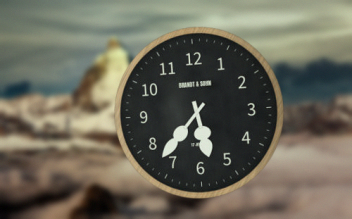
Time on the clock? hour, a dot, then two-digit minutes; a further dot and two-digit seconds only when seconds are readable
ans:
5.37
